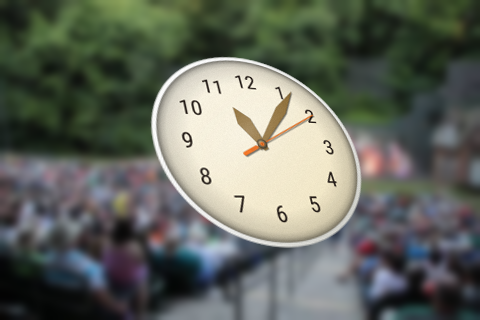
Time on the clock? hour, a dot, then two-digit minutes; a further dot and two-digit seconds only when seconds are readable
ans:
11.06.10
